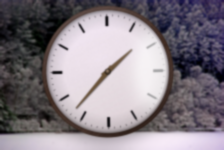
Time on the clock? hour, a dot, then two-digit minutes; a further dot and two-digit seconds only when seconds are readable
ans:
1.37
